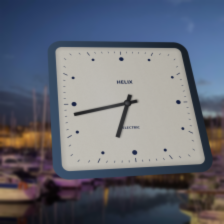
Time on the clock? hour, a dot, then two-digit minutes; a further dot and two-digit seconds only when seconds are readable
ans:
6.43
